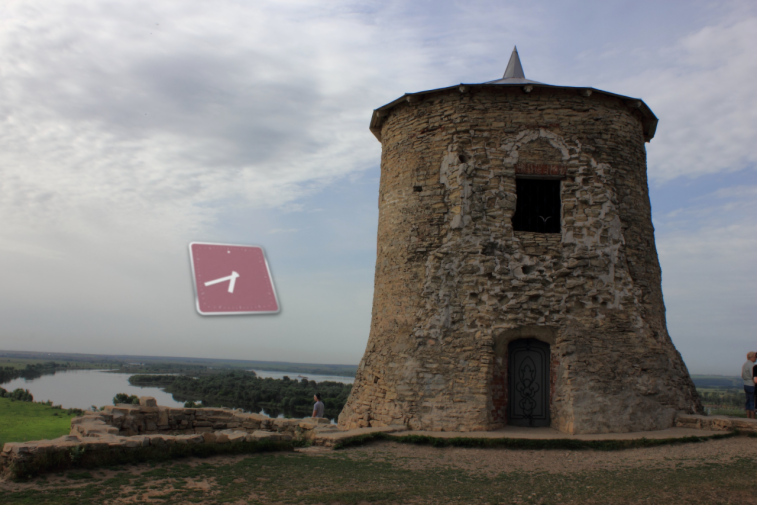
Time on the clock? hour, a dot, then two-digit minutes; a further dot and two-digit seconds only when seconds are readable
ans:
6.42
